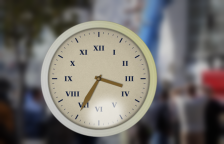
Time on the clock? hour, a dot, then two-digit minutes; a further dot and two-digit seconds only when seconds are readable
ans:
3.35
